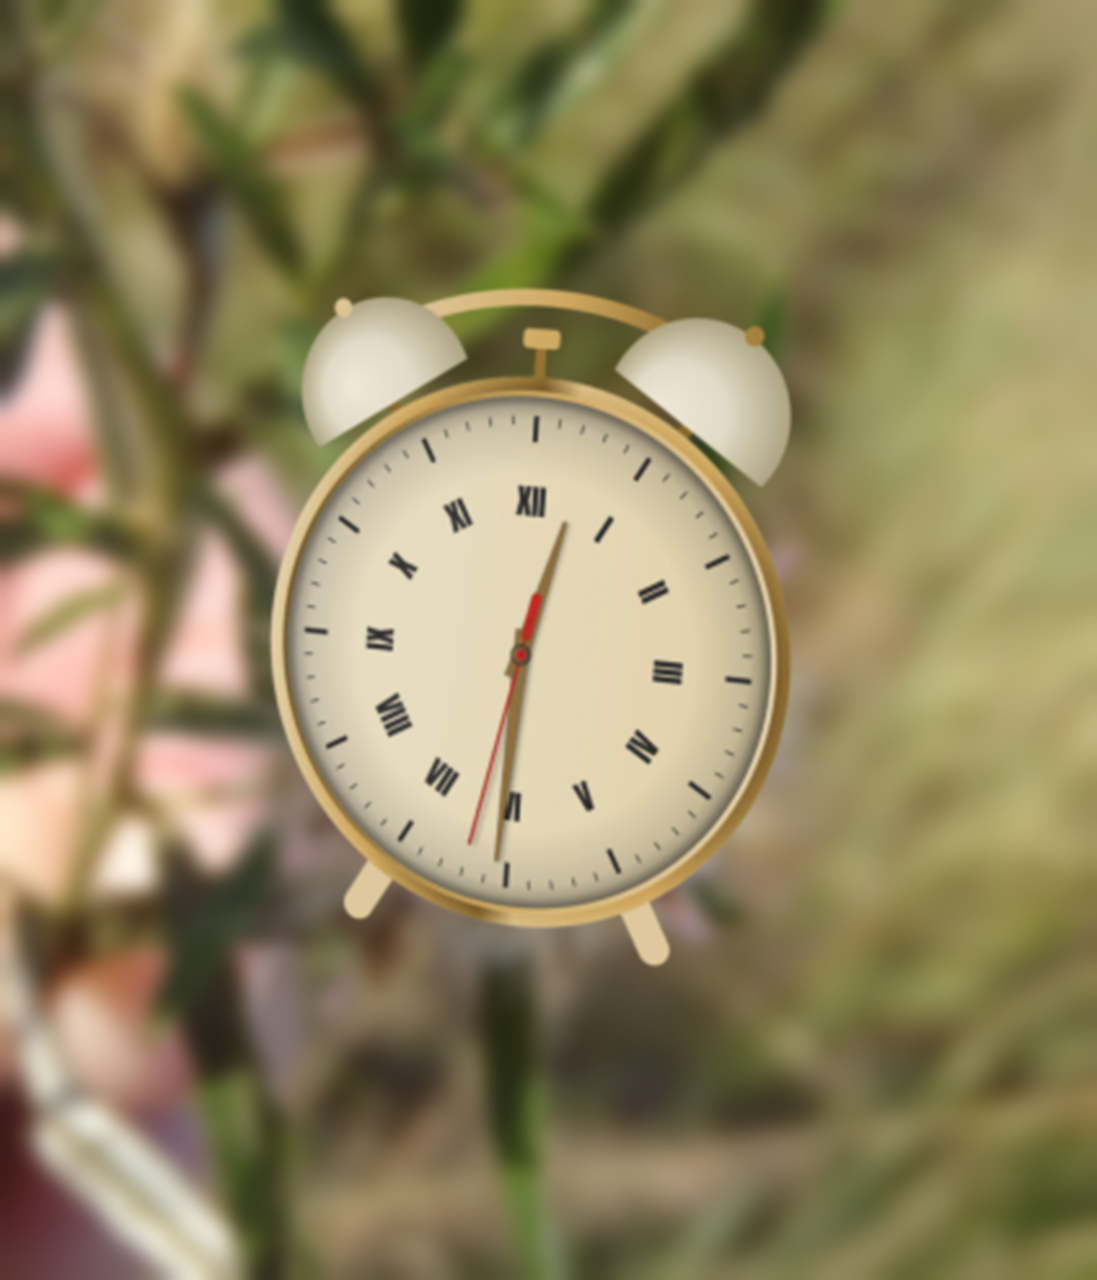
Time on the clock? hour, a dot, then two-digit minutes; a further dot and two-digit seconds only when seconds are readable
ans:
12.30.32
